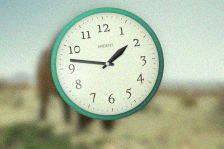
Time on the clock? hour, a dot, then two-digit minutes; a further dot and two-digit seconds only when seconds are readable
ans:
1.47
